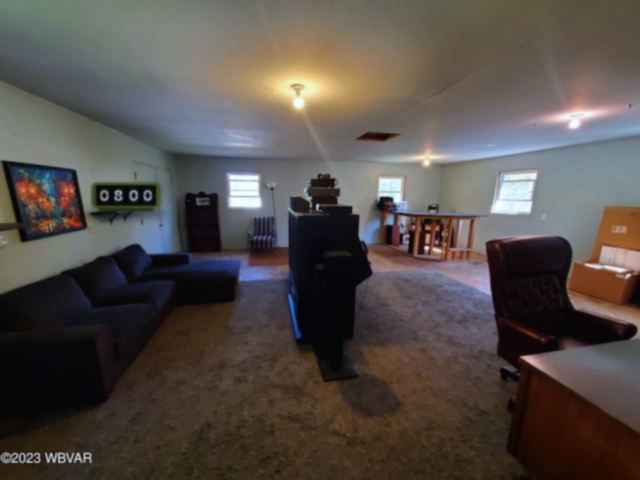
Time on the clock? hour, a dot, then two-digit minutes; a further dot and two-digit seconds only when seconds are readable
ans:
8.00
